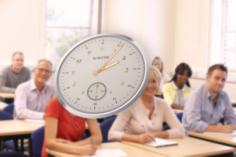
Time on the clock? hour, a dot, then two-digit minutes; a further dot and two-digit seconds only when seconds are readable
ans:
2.06
